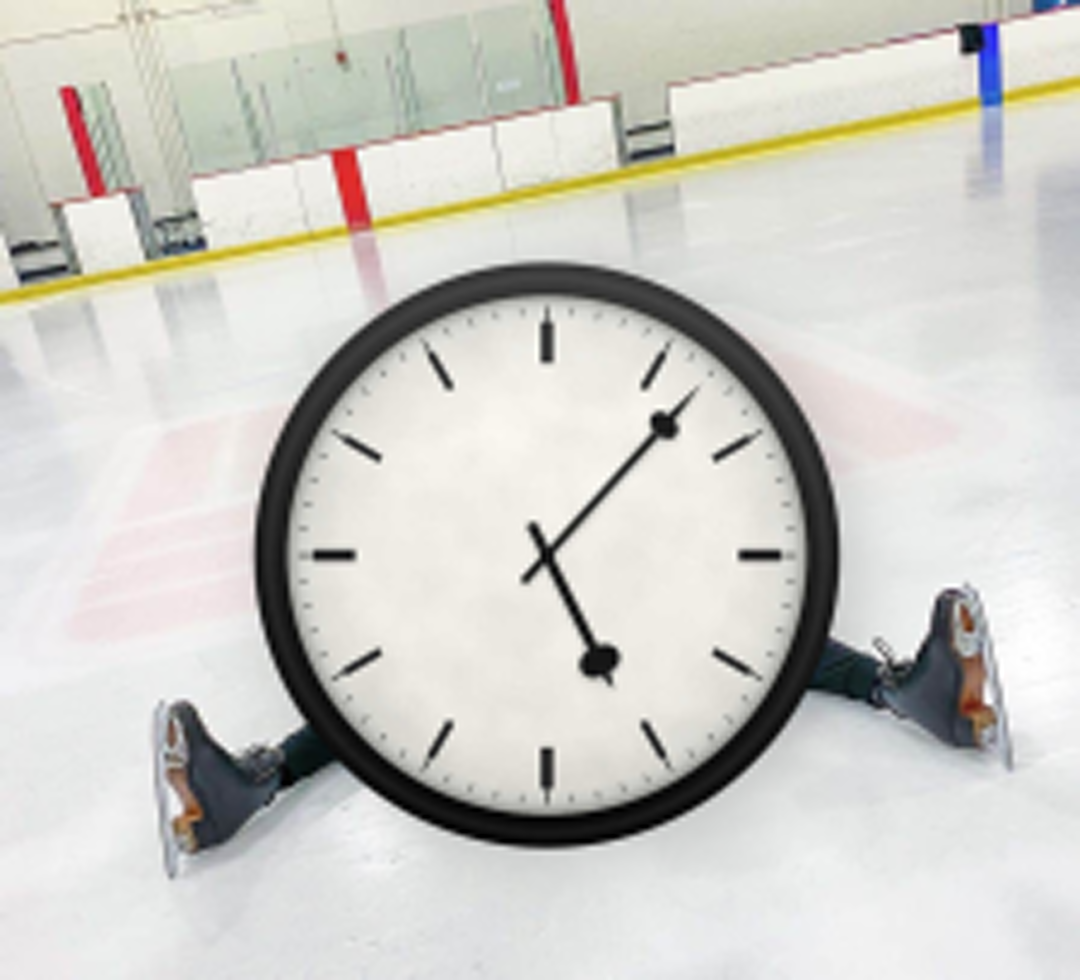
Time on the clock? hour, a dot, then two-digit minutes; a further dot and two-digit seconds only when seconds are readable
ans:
5.07
